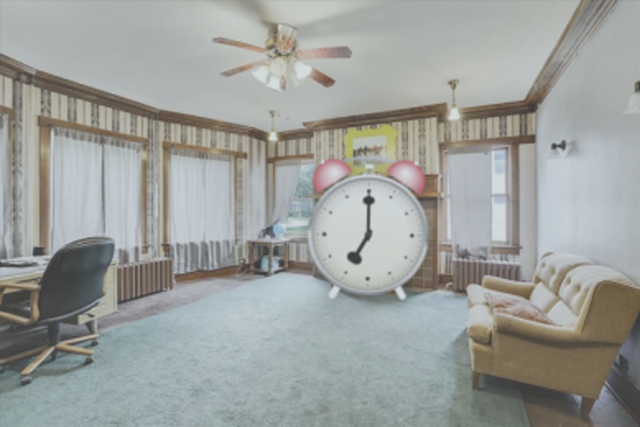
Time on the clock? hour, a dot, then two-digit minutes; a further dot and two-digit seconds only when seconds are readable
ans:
7.00
